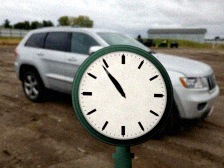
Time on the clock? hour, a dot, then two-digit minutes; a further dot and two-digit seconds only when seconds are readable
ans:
10.54
